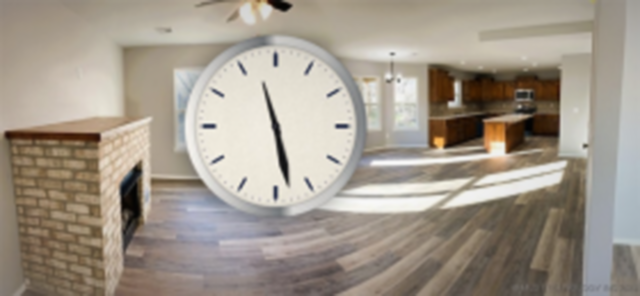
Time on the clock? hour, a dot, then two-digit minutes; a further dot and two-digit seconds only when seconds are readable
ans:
11.28
